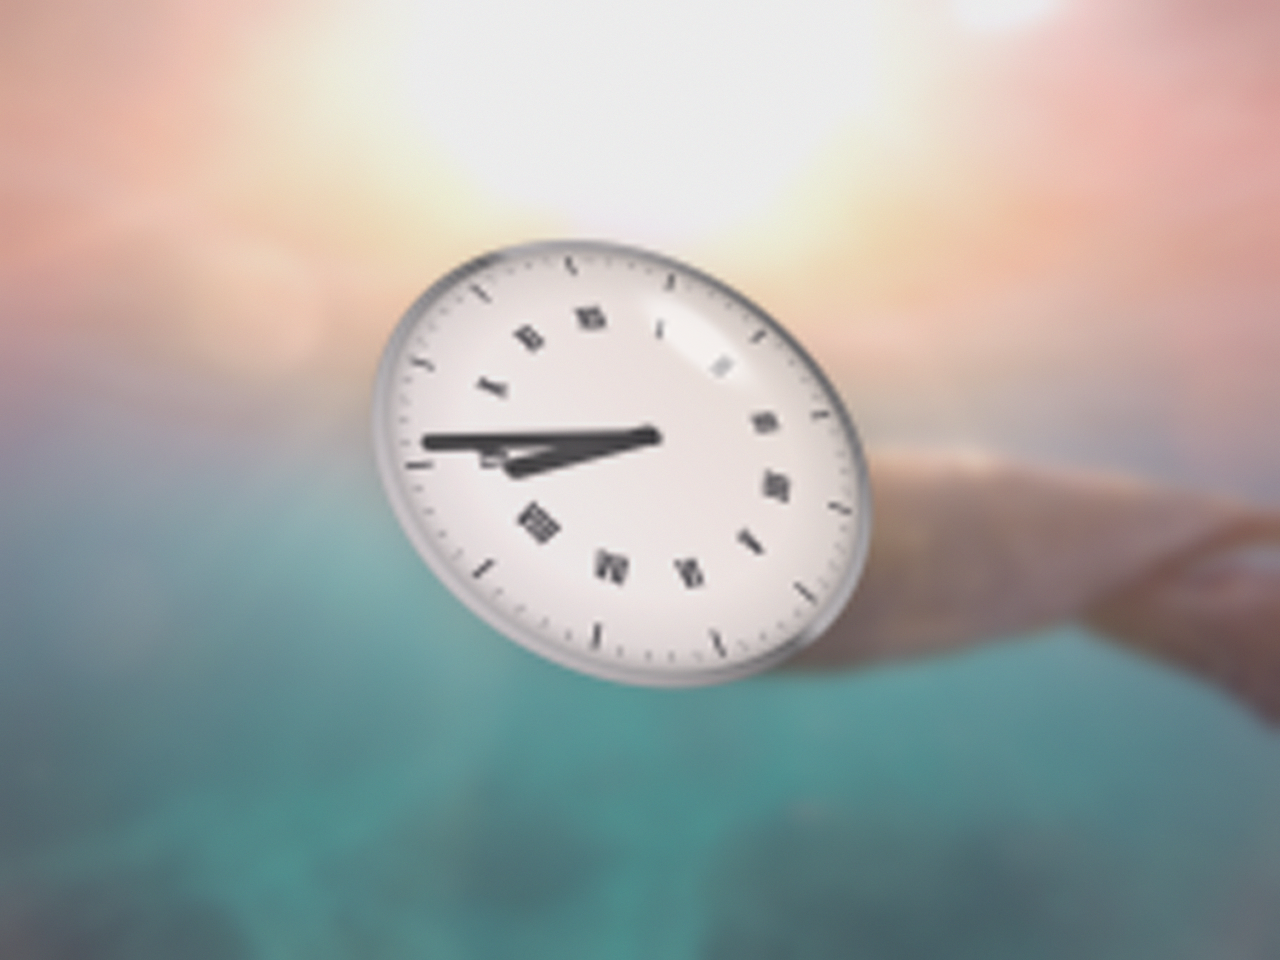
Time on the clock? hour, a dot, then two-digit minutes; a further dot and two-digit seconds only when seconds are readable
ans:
8.46
